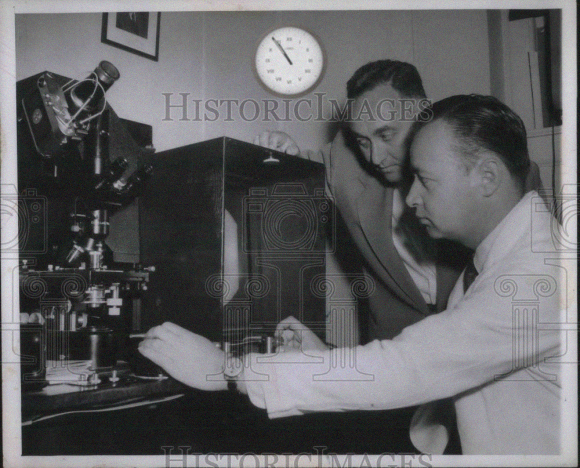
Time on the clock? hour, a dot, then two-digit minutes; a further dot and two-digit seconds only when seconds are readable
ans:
10.54
